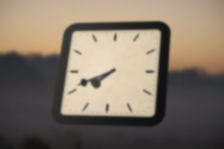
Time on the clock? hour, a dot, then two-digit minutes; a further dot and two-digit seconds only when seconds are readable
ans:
7.41
